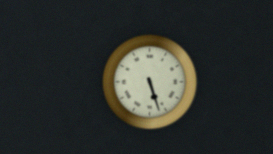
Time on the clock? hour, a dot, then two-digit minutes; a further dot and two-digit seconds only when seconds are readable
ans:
5.27
